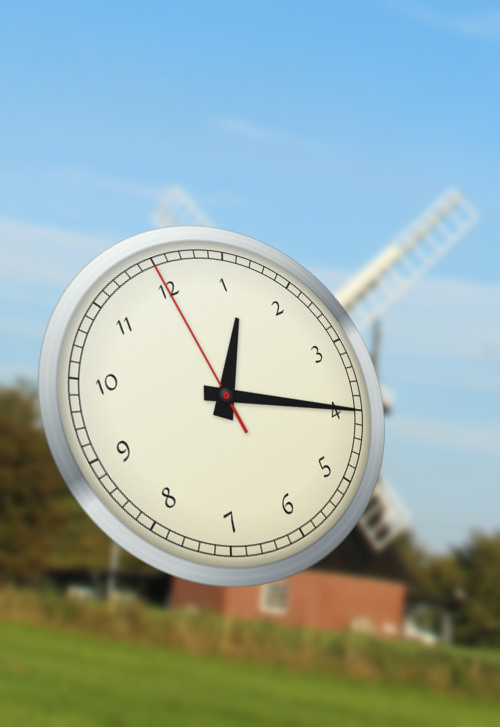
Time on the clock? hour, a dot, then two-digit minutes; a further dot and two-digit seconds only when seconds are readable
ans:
1.20.00
